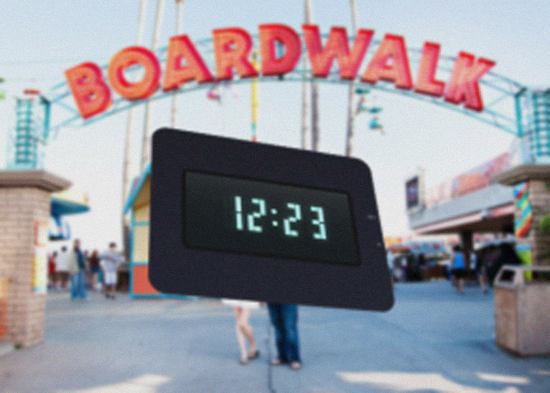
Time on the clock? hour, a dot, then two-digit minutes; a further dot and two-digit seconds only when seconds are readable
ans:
12.23
